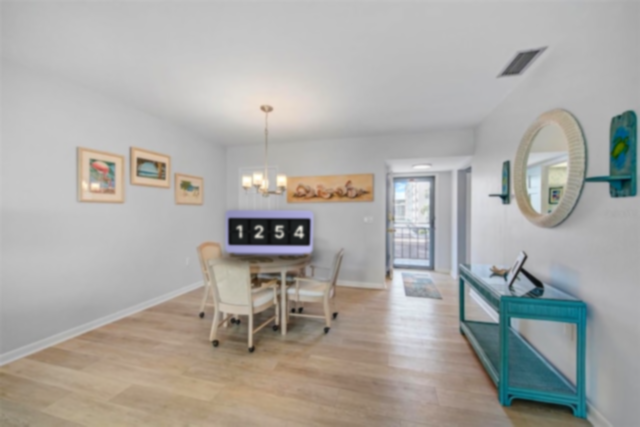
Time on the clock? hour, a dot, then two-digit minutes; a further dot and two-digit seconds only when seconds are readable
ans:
12.54
